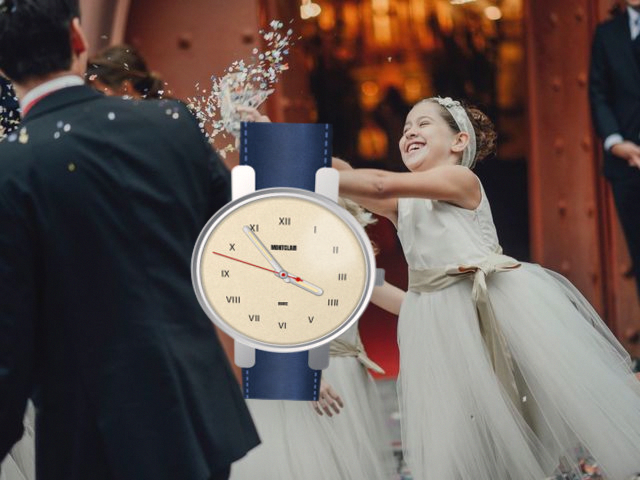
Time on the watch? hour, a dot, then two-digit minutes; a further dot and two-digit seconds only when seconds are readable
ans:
3.53.48
